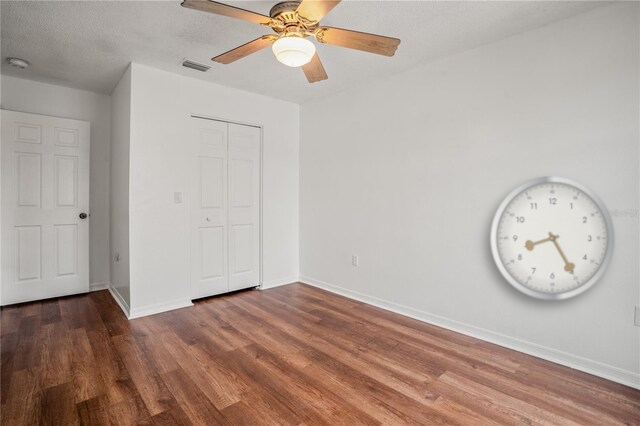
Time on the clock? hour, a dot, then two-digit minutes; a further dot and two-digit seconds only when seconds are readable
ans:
8.25
